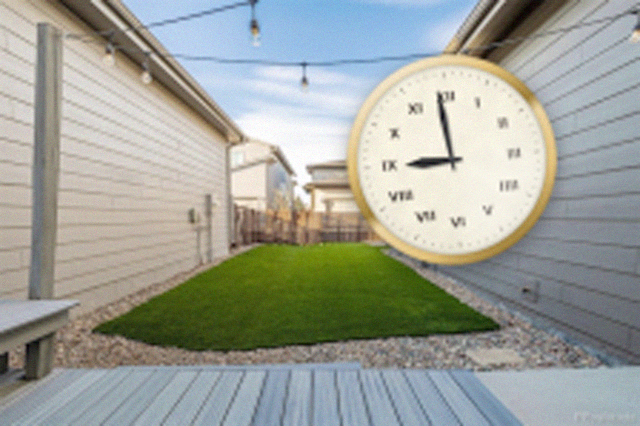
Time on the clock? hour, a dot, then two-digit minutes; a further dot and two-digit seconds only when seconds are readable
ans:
8.59
